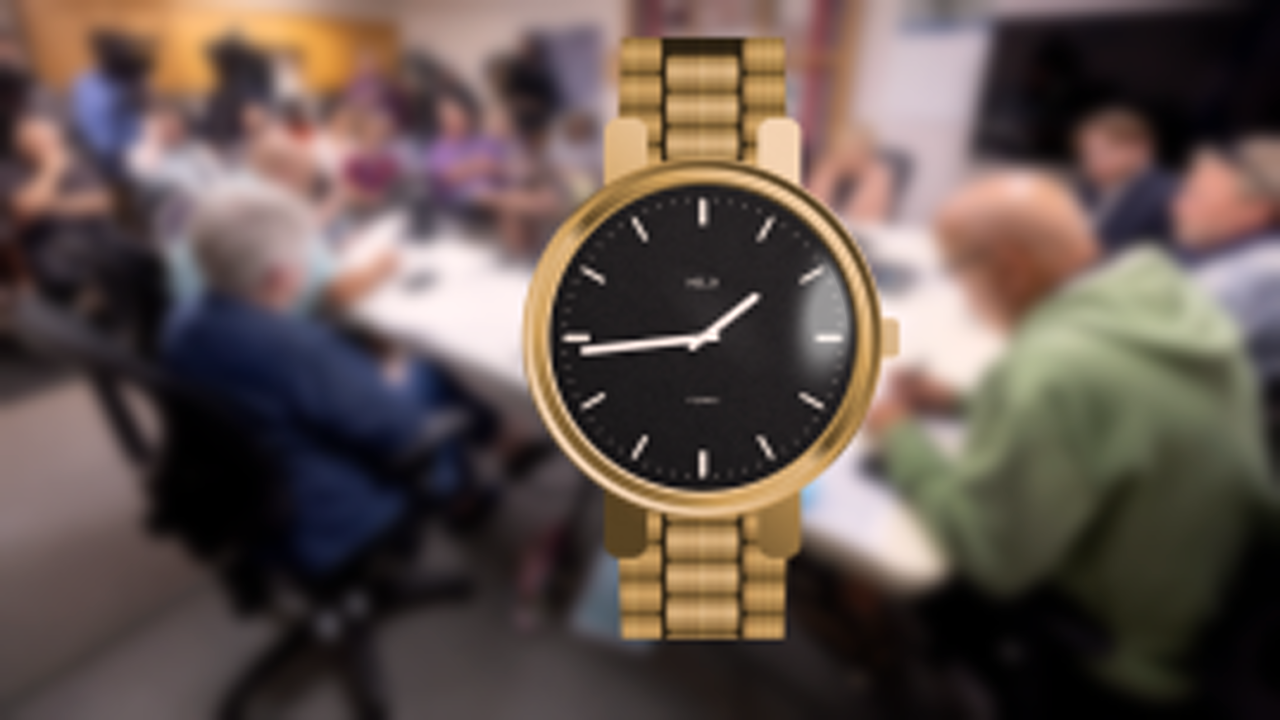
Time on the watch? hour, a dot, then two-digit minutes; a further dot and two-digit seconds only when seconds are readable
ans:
1.44
